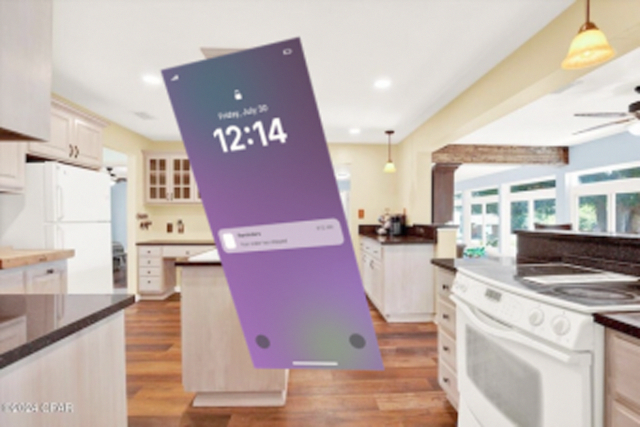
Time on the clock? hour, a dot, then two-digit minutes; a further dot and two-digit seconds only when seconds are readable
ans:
12.14
